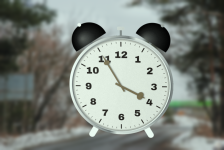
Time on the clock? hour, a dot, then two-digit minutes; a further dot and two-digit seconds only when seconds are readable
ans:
3.55
